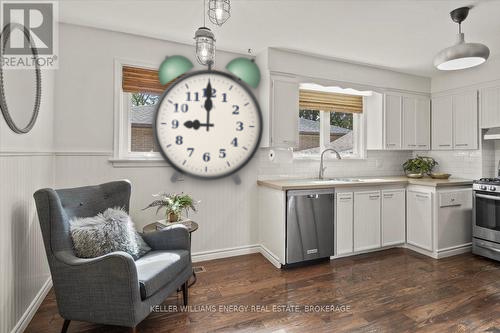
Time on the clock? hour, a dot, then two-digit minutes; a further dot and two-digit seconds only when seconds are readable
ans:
9.00
